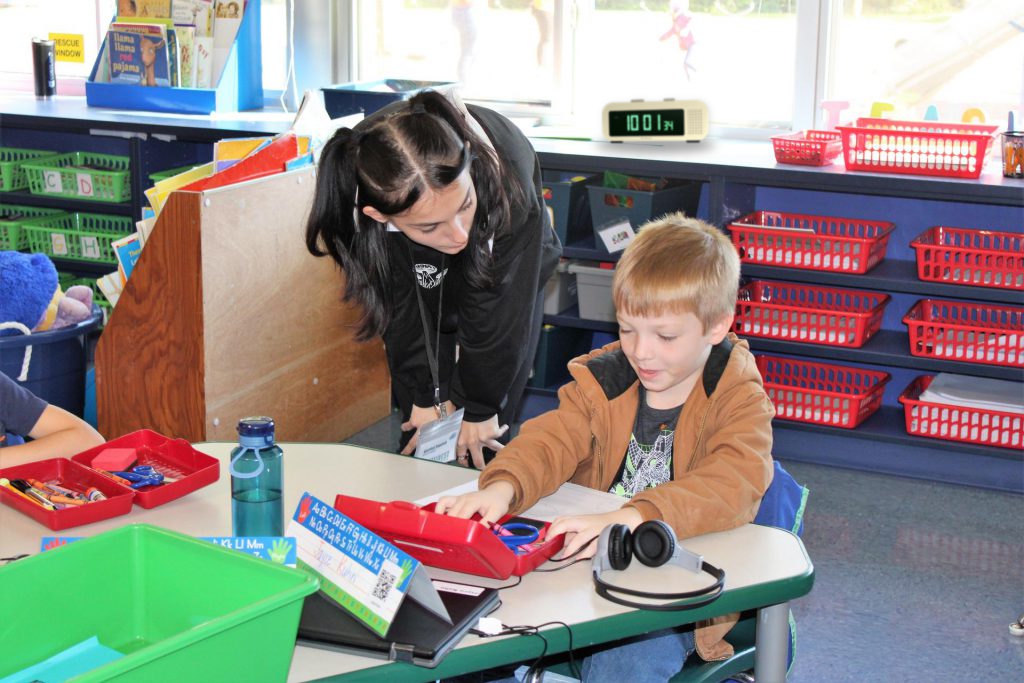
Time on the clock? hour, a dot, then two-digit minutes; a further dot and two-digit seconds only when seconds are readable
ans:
10.01
